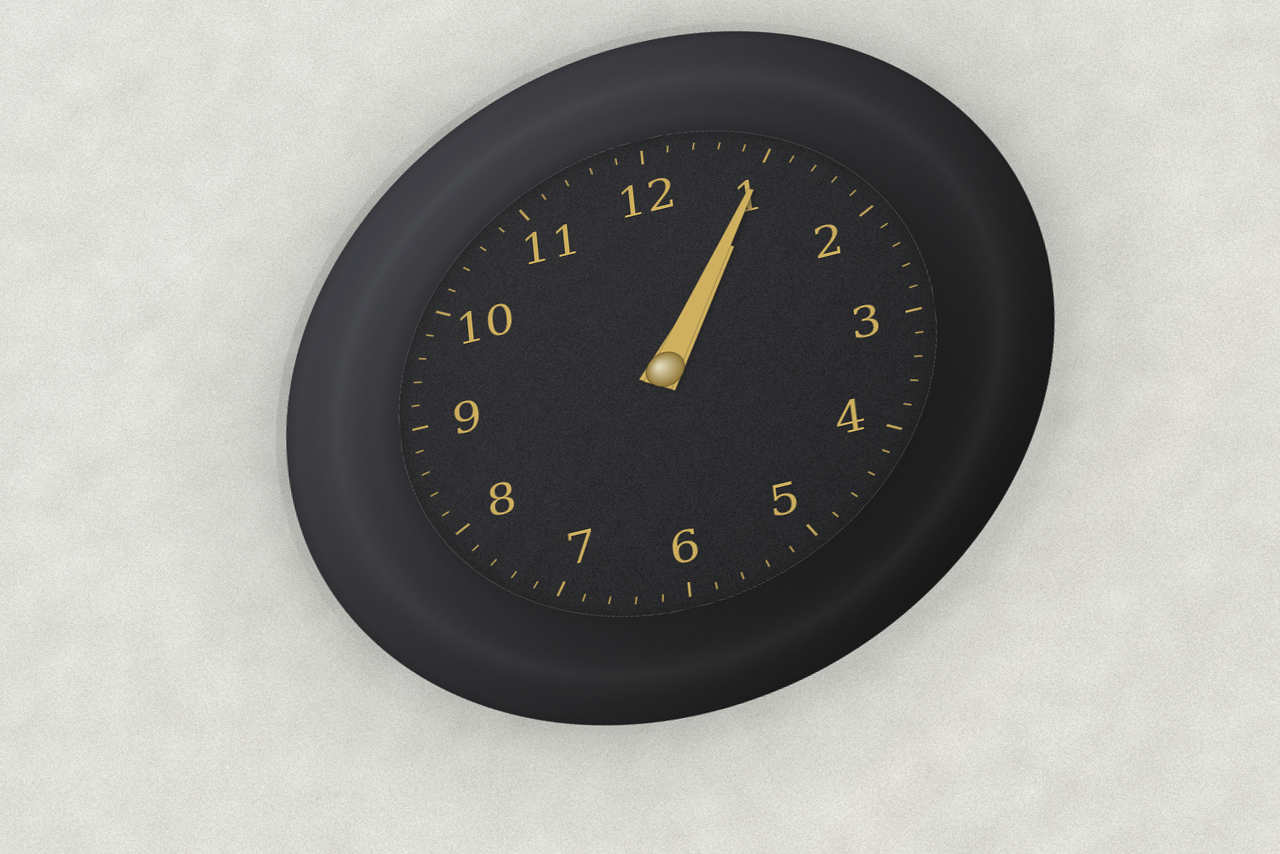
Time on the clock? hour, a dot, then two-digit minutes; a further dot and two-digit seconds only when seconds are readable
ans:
1.05
